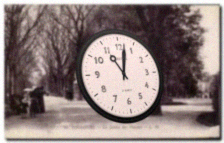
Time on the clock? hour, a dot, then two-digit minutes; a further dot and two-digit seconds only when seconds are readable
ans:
11.02
